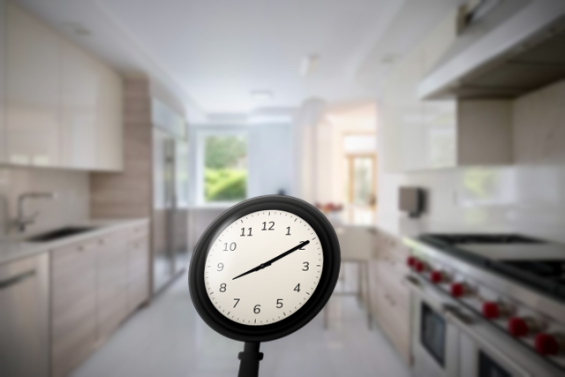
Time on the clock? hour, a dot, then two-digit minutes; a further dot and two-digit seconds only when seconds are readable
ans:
8.10
